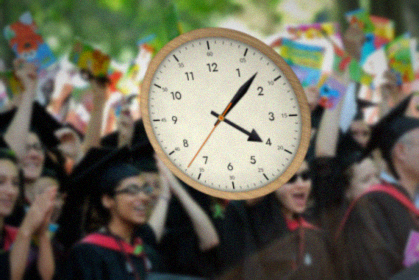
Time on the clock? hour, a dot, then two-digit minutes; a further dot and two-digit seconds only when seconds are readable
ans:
4.07.37
